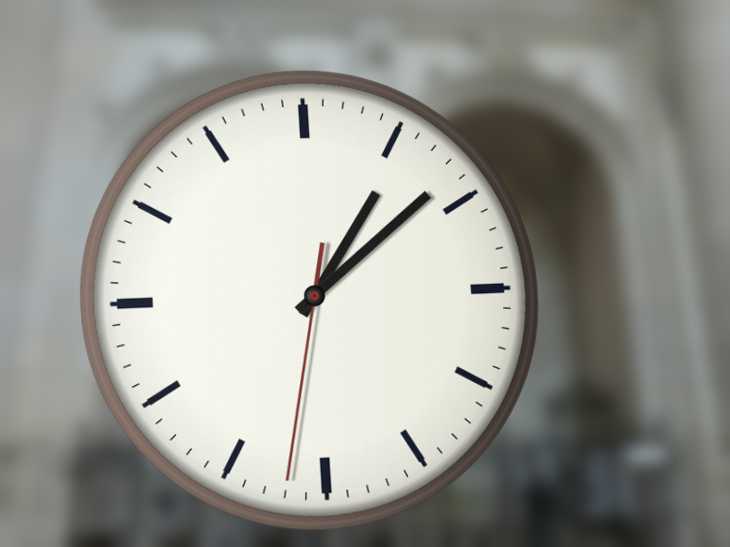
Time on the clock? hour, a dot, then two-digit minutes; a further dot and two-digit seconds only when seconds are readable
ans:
1.08.32
